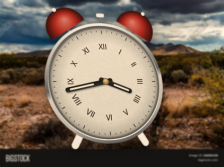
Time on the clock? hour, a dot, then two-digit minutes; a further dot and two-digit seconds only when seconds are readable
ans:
3.43
